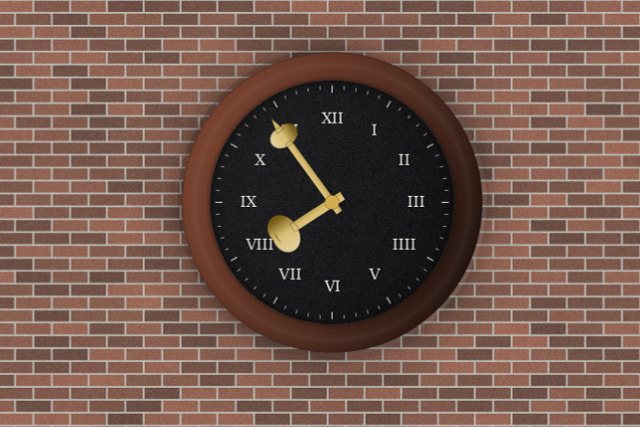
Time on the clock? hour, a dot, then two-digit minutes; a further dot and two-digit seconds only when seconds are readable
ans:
7.54
